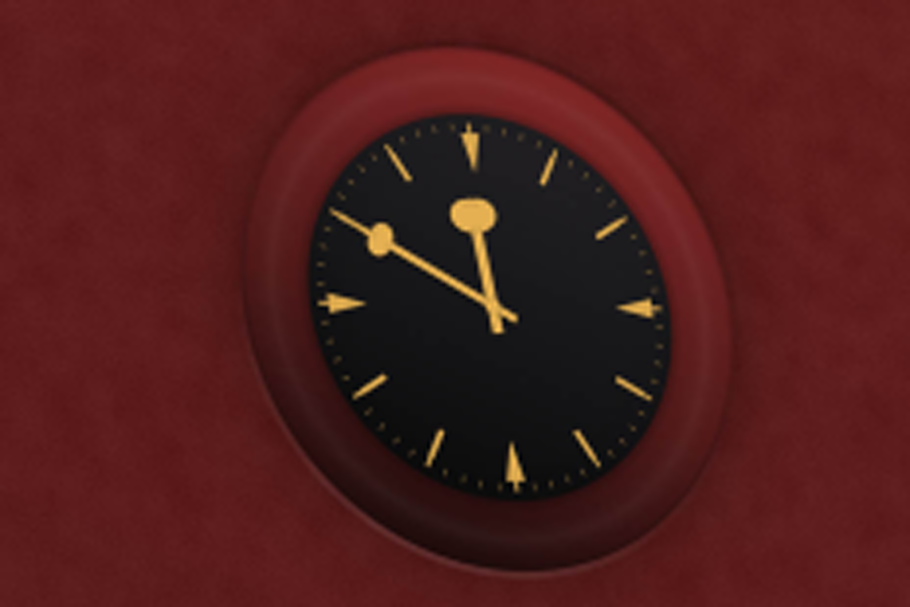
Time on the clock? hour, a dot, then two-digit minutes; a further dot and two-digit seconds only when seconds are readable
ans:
11.50
